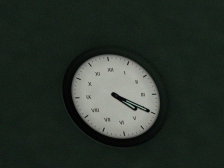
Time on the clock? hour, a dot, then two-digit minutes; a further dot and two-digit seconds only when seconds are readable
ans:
4.20
